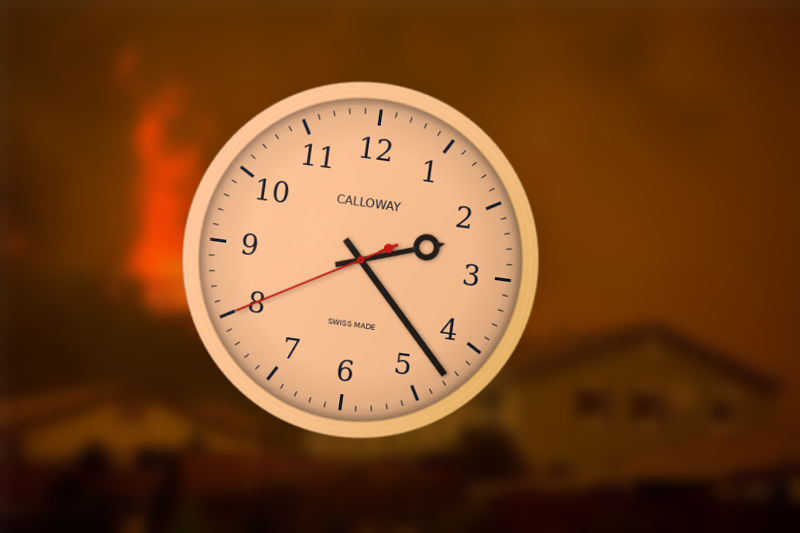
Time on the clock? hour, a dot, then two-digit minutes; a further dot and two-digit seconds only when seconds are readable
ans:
2.22.40
